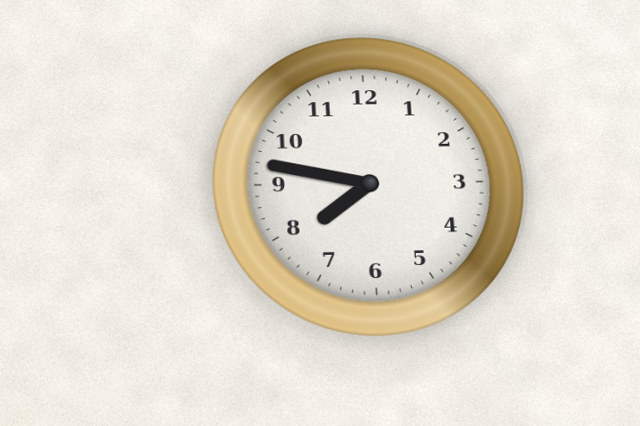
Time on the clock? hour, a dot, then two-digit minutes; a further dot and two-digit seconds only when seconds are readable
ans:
7.47
